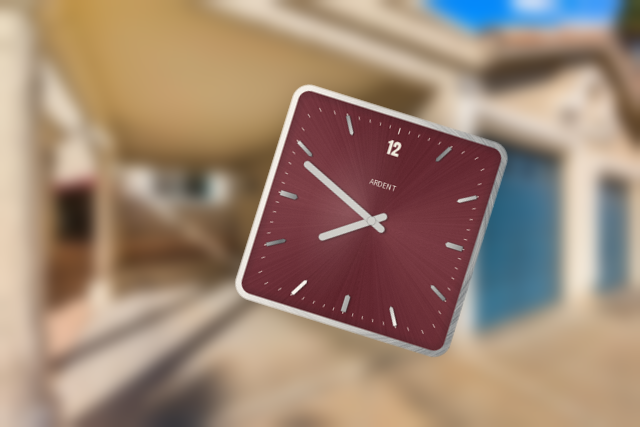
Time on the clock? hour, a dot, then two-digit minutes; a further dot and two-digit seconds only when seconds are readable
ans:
7.49
